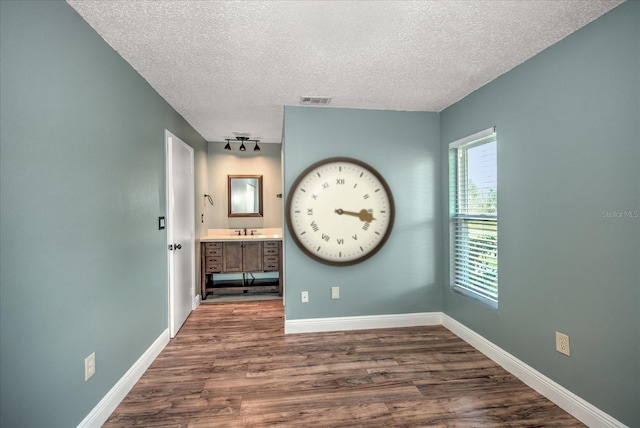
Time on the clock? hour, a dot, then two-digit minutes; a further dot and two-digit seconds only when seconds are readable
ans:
3.17
